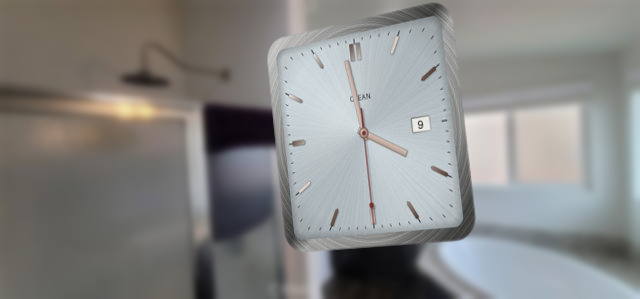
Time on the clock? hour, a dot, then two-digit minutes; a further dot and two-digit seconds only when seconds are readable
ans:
3.58.30
